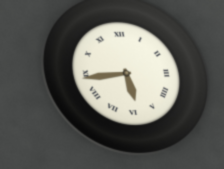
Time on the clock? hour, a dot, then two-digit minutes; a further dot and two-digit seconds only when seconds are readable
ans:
5.44
